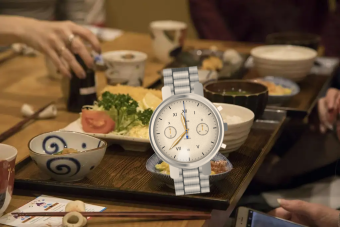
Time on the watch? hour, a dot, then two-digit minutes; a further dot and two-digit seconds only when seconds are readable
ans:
11.38
